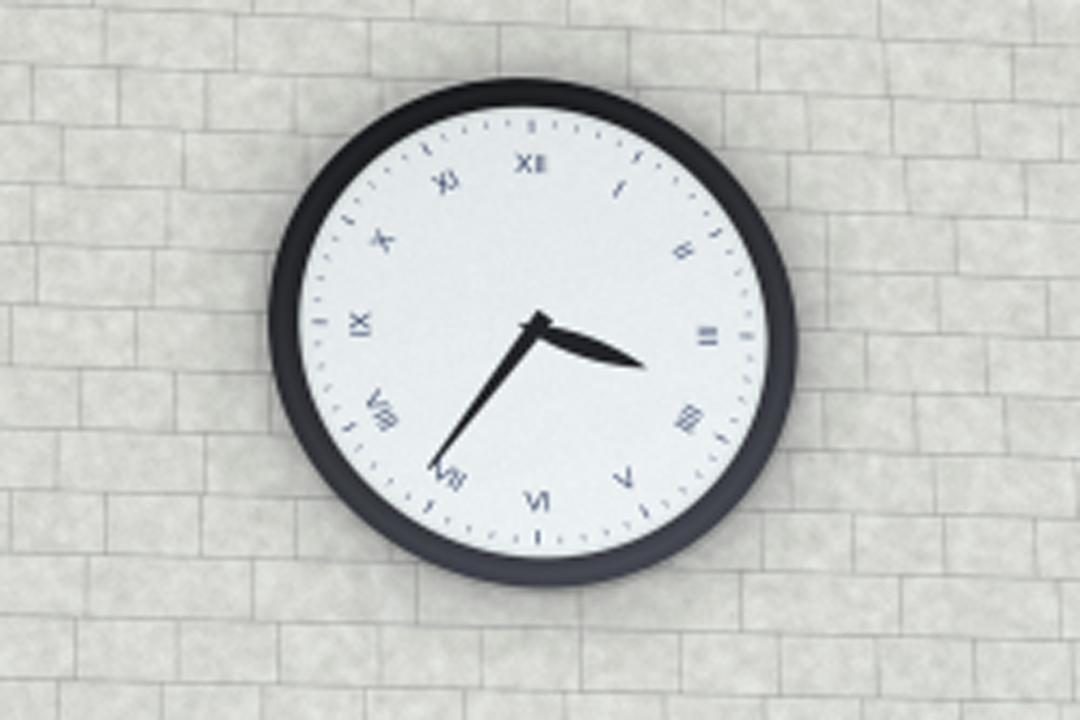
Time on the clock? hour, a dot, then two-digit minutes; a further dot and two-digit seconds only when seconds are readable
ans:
3.36
